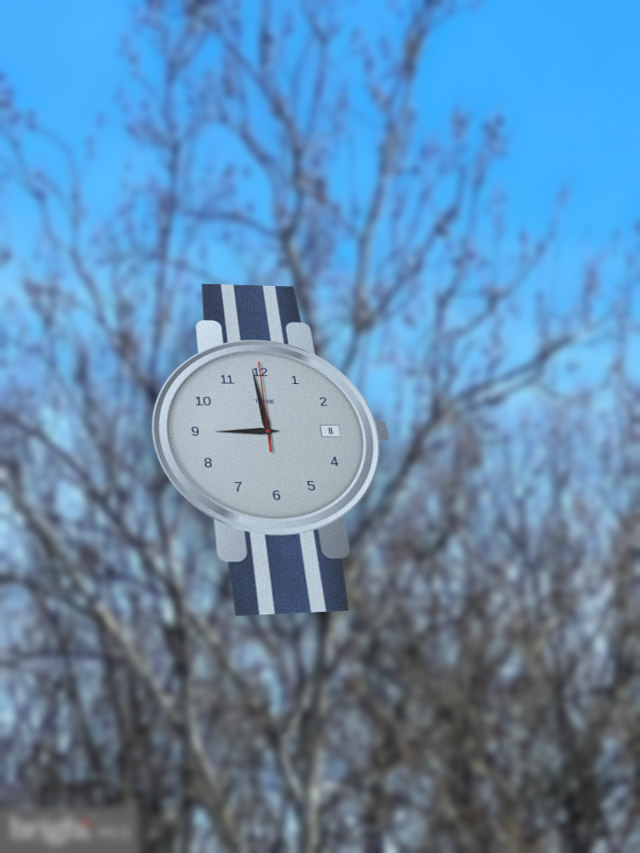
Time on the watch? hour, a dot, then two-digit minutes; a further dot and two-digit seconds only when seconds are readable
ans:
8.59.00
